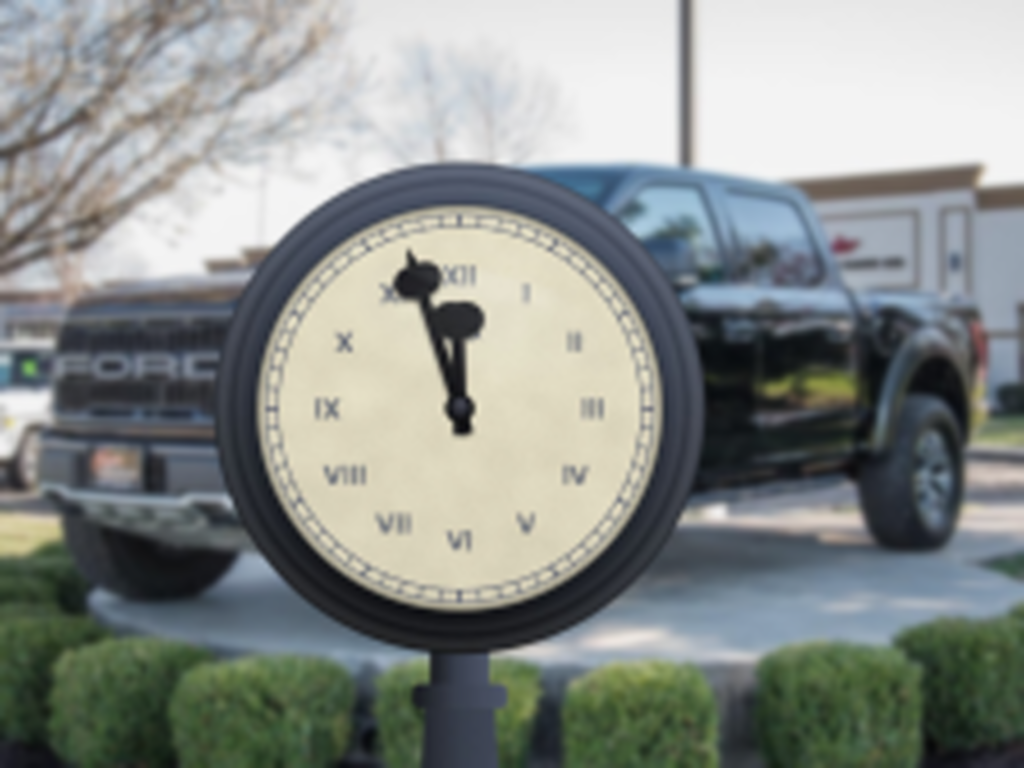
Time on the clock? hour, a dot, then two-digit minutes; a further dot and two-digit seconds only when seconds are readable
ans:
11.57
